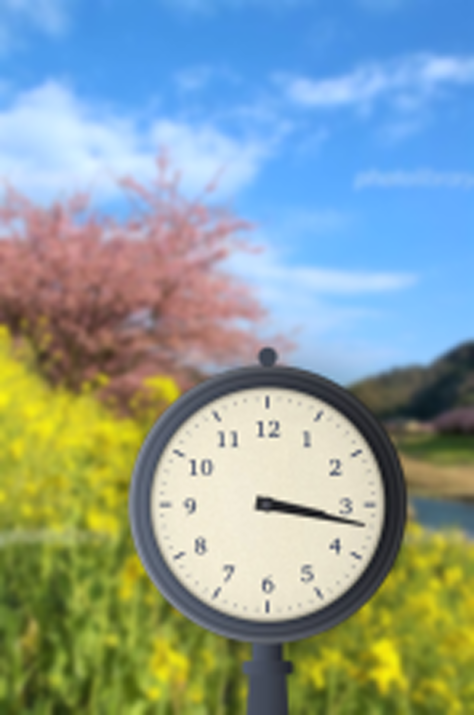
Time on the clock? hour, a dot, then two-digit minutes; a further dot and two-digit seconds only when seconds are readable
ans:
3.17
